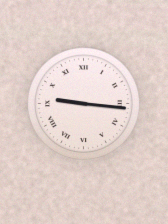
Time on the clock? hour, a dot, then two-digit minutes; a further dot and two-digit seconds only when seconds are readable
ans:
9.16
